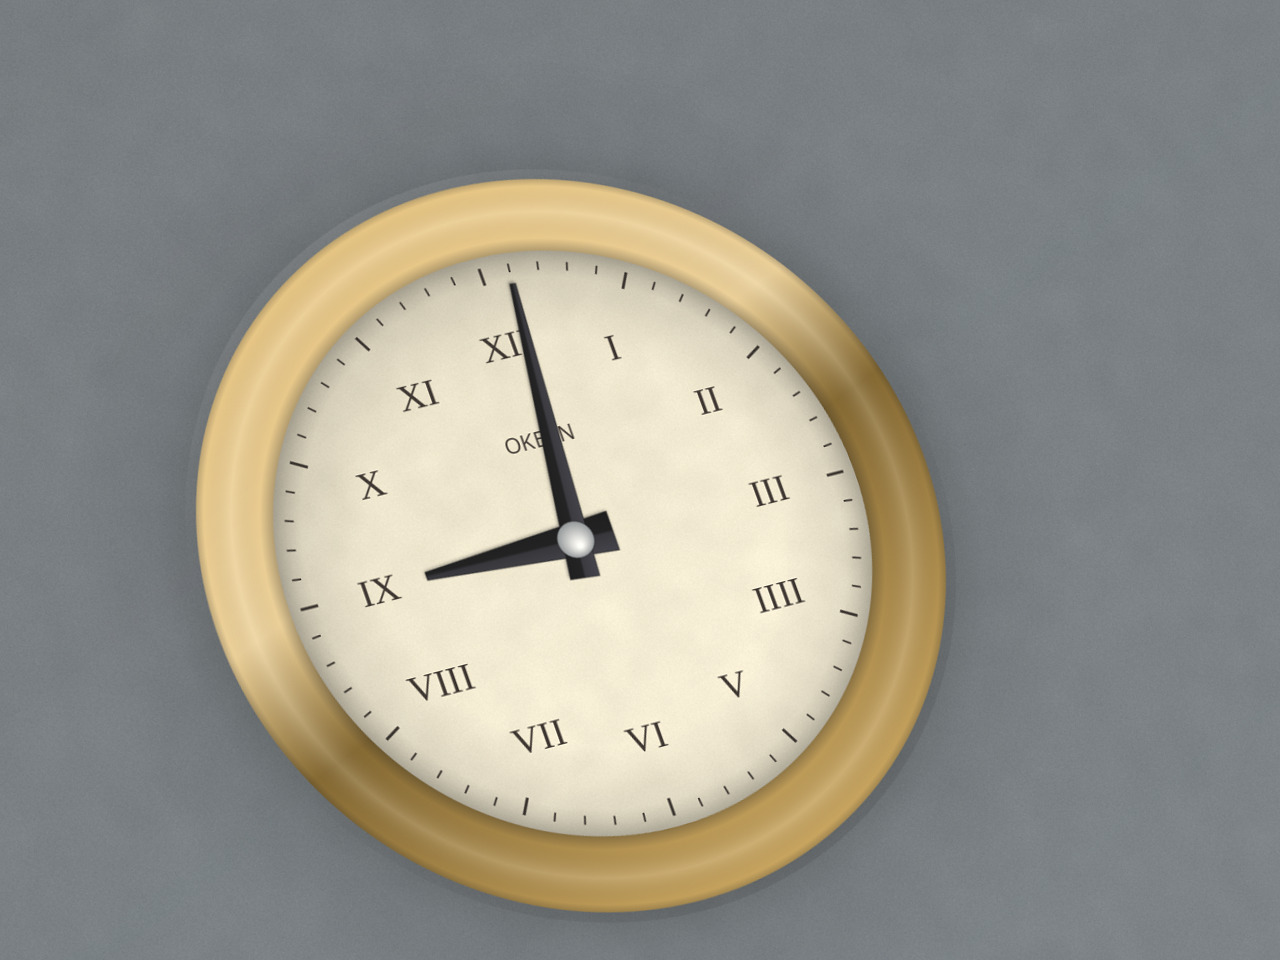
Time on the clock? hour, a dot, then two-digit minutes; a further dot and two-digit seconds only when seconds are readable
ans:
9.01
